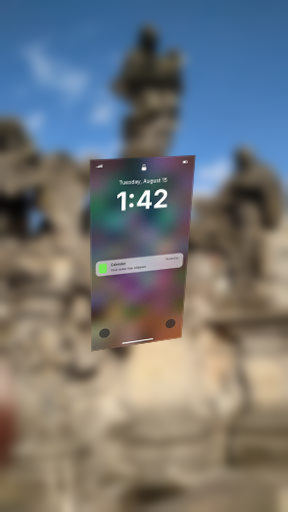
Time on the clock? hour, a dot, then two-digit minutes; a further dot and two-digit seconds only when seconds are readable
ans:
1.42
